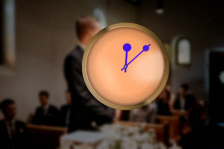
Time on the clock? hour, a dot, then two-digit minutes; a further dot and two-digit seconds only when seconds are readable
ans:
12.08
